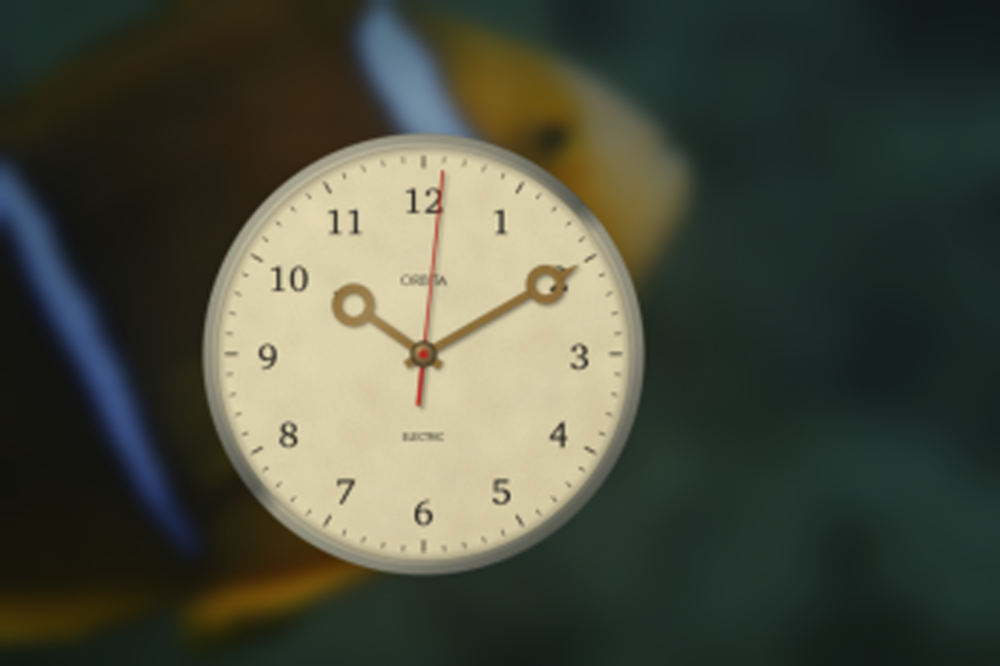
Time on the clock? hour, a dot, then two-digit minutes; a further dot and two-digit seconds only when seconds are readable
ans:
10.10.01
